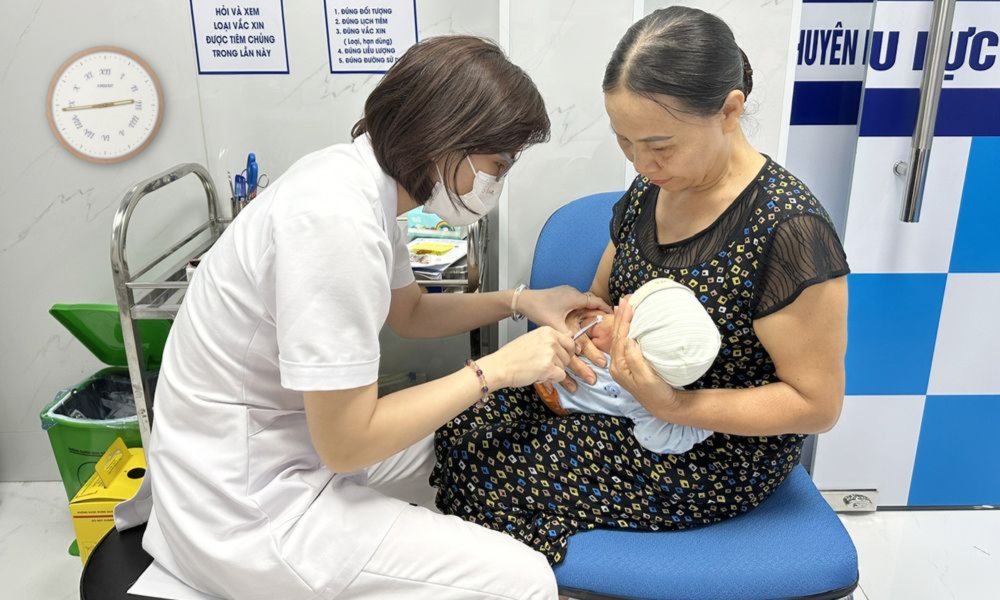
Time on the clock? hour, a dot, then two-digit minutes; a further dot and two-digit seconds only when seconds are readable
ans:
2.44
